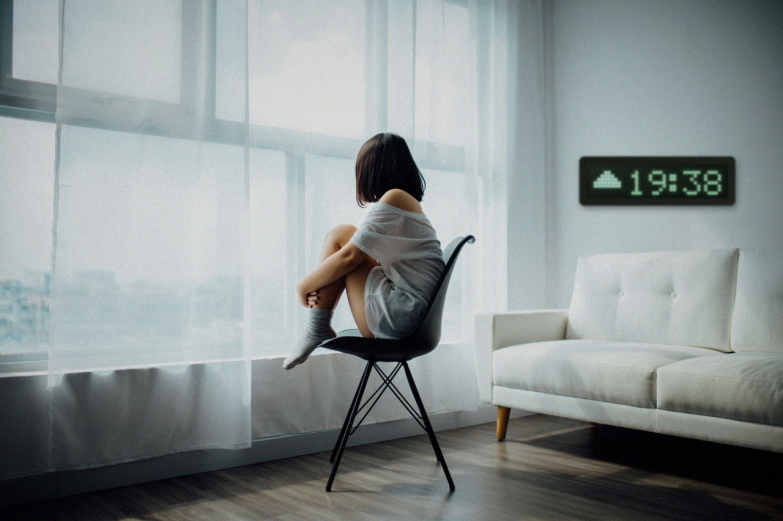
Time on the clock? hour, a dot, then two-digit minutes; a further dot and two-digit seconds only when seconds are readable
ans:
19.38
